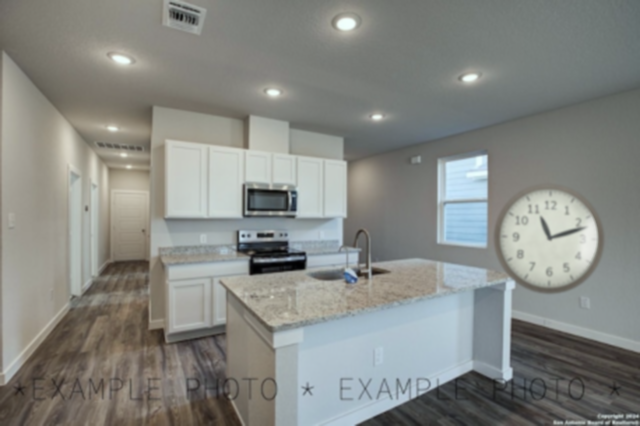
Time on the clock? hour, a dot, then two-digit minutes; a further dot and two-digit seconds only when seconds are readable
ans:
11.12
